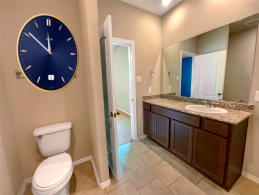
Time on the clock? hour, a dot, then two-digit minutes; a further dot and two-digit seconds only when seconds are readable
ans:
11.51
